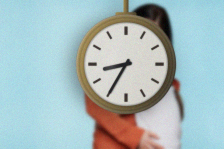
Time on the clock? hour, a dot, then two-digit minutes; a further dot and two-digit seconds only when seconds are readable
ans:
8.35
